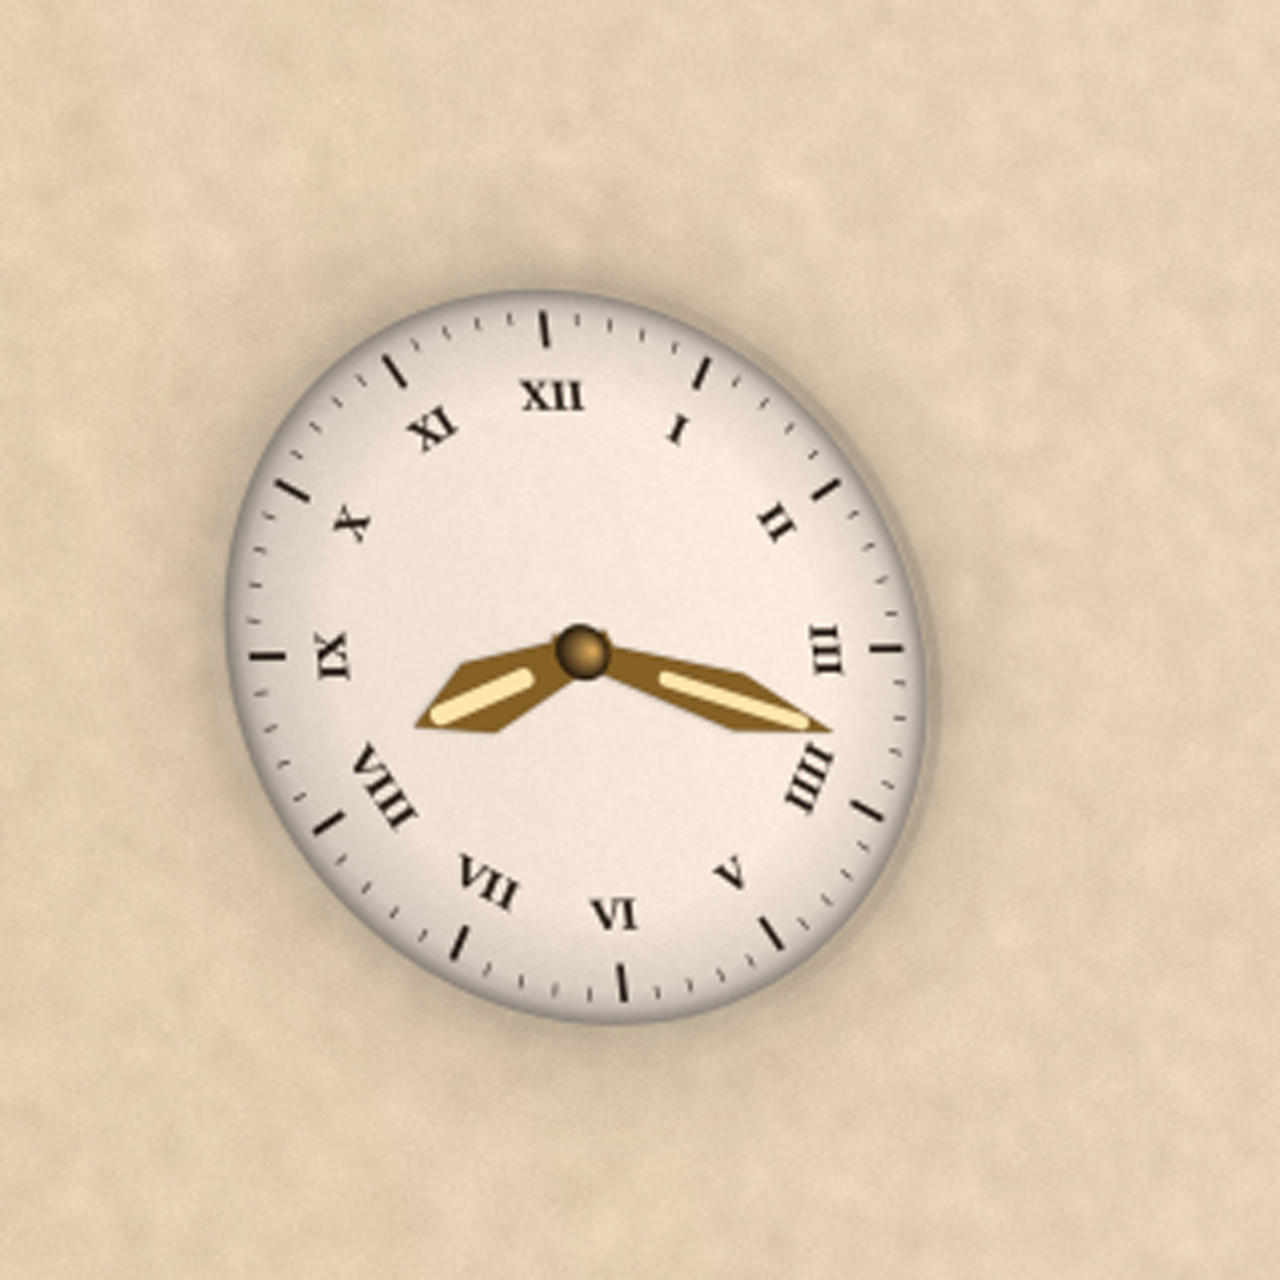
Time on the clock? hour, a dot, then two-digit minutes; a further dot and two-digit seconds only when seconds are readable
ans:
8.18
